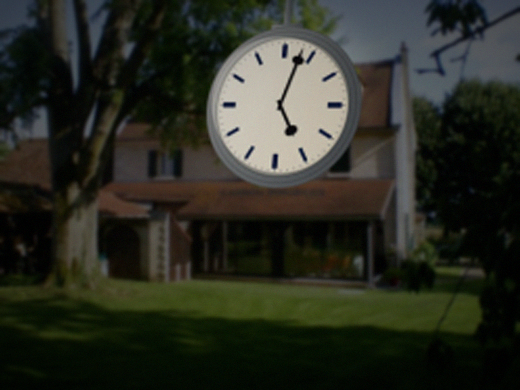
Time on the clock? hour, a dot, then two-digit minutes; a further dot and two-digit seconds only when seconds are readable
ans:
5.03
